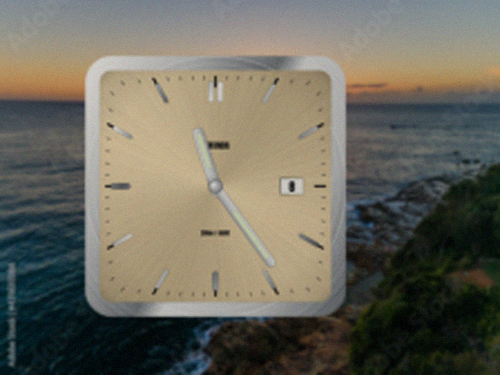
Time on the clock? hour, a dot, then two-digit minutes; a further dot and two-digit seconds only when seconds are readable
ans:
11.24
